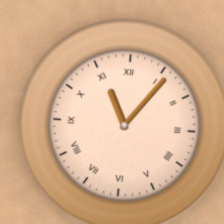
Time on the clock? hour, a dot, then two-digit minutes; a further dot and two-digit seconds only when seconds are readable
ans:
11.06
